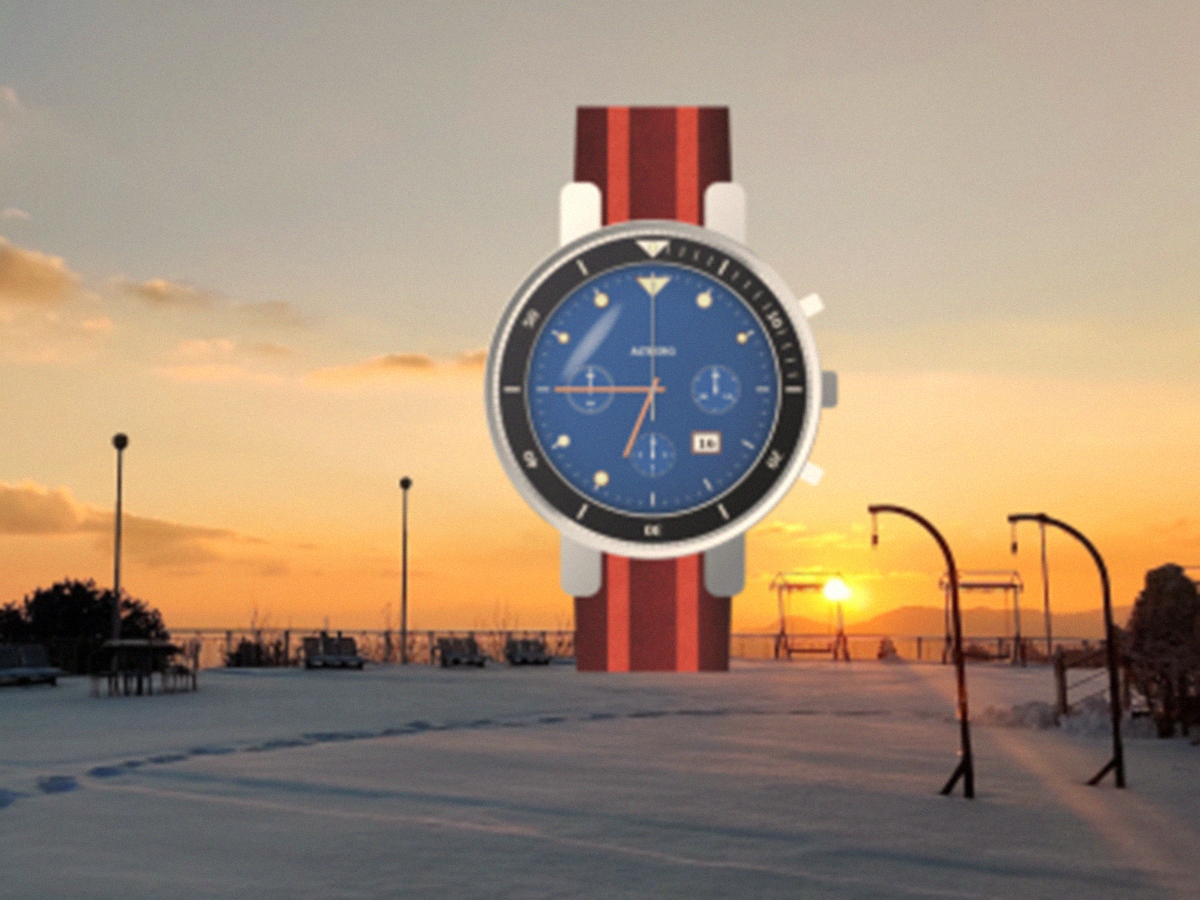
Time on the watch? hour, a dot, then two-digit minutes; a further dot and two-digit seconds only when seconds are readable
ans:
6.45
